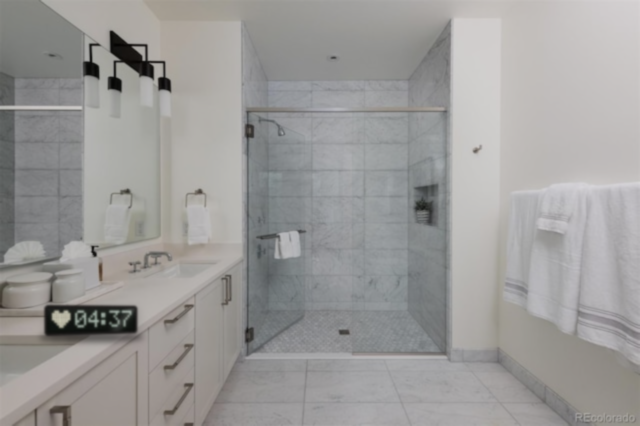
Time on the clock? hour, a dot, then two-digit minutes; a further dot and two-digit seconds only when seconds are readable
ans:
4.37
